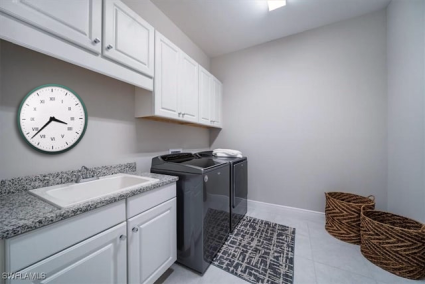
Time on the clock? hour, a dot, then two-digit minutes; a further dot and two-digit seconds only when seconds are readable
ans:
3.38
